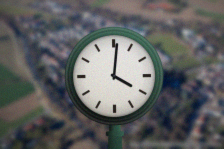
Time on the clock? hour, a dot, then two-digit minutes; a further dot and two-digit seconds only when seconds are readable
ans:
4.01
